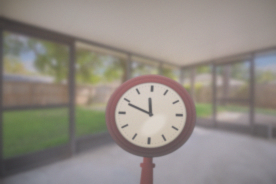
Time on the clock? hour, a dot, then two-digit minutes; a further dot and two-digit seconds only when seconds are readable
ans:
11.49
